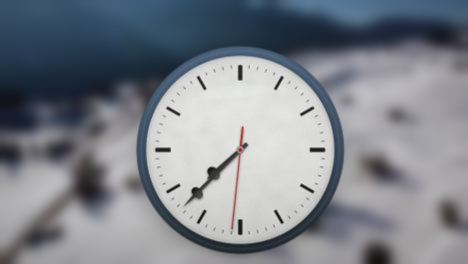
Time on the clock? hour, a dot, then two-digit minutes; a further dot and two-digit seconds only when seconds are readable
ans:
7.37.31
